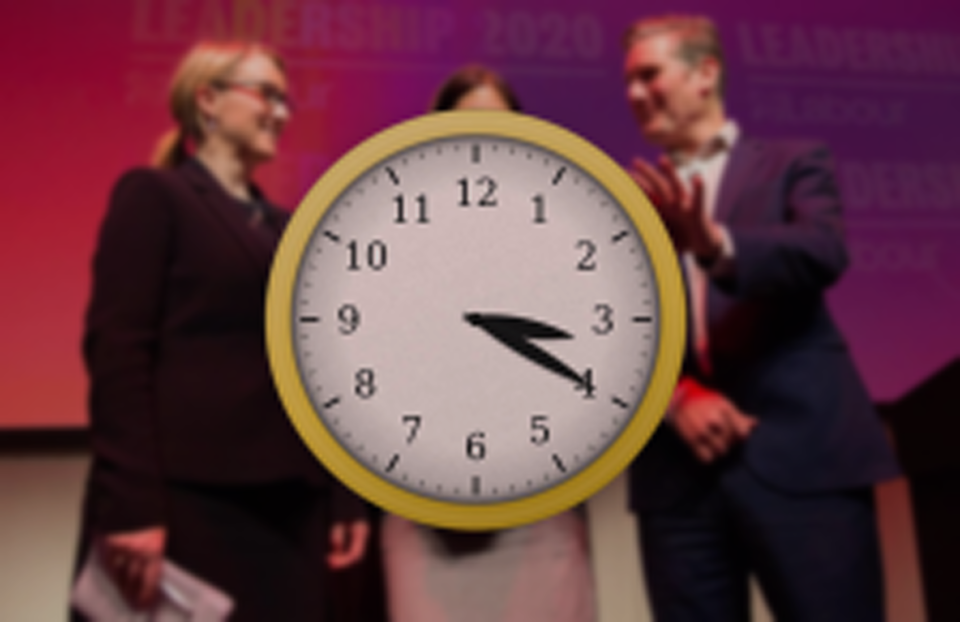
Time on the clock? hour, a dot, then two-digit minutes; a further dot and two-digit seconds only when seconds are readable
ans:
3.20
